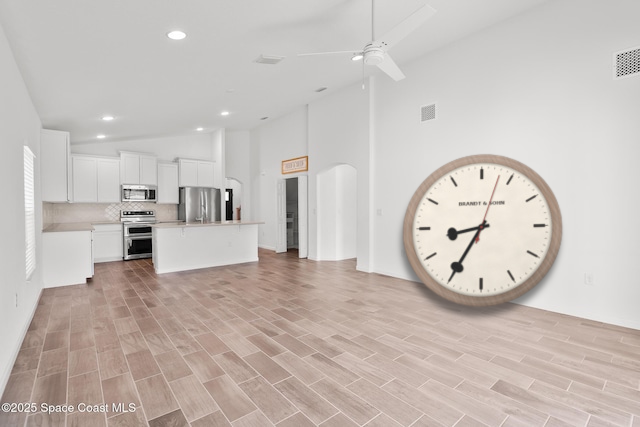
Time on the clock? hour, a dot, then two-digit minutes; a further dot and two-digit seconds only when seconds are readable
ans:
8.35.03
